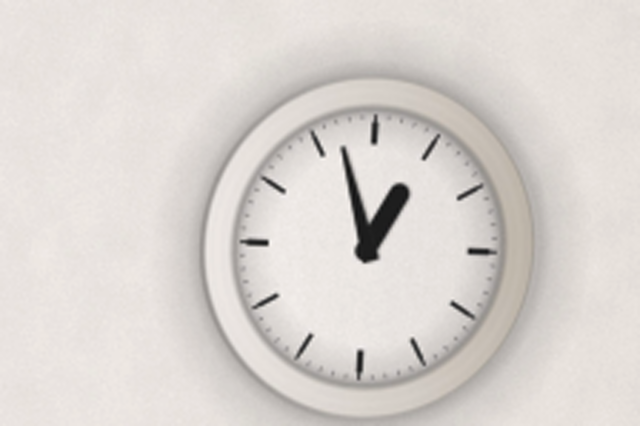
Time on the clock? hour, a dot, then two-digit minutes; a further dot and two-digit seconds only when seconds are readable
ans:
12.57
